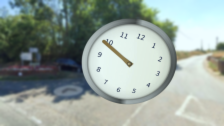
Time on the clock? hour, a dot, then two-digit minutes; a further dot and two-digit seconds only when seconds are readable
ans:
9.49
